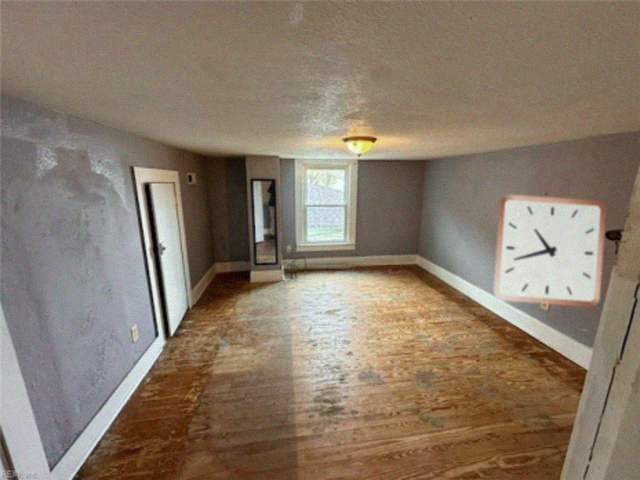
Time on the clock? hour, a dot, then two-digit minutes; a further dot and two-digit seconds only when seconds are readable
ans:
10.42
